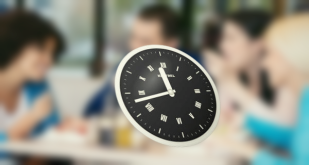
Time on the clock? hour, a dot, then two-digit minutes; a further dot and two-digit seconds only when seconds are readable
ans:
11.43
